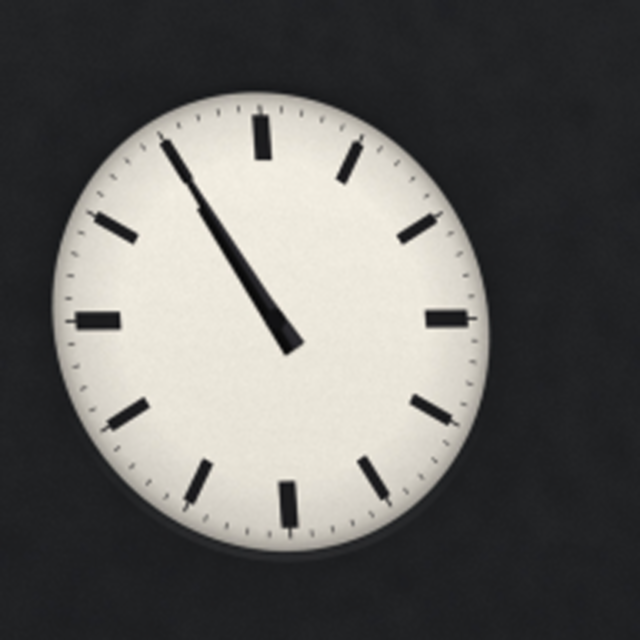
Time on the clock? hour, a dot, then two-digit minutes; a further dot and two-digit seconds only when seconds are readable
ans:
10.55
